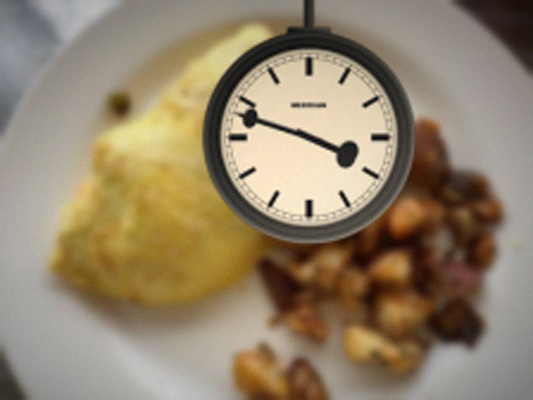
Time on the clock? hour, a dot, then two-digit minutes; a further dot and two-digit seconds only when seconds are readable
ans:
3.48
